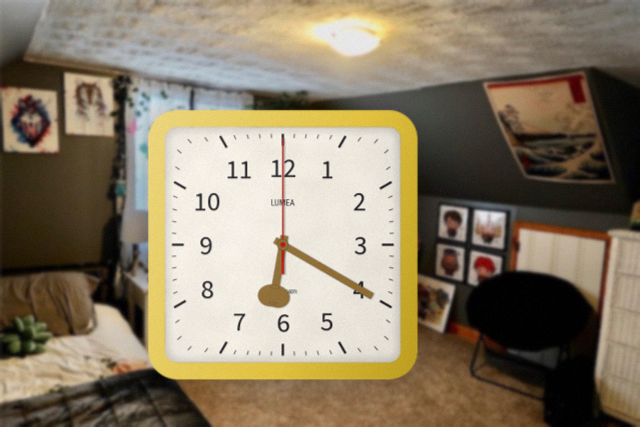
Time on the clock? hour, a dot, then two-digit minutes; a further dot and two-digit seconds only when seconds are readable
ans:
6.20.00
